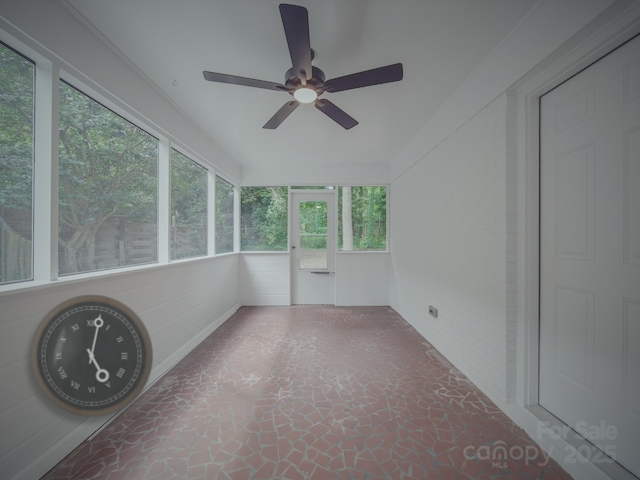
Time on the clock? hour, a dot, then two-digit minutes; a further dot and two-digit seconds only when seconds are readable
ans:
5.02
